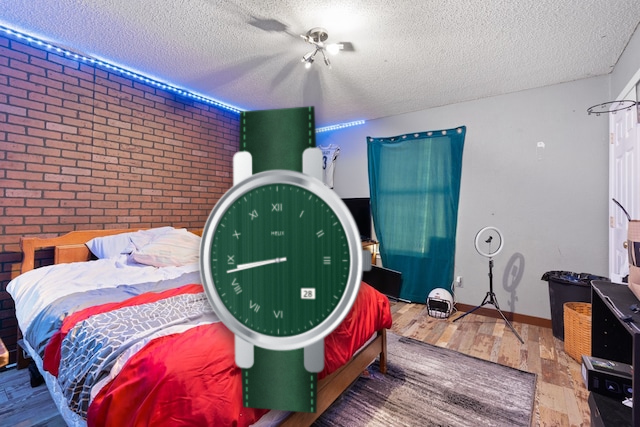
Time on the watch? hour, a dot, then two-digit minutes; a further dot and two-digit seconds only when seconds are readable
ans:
8.43
